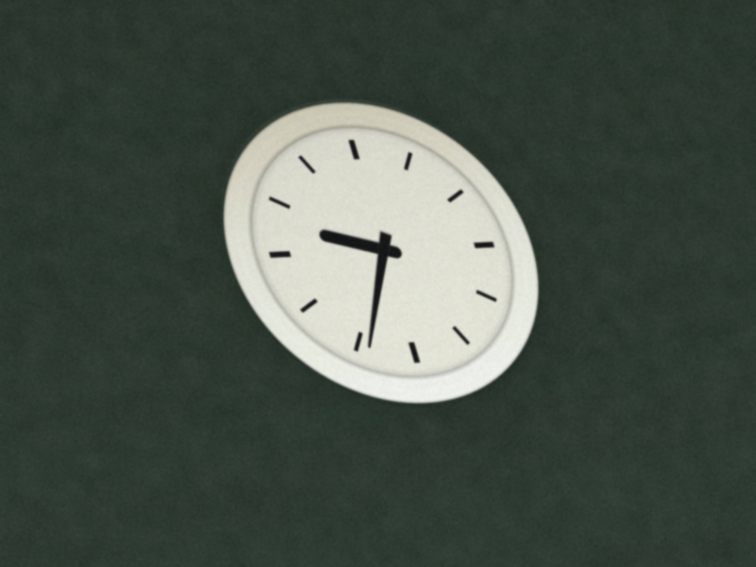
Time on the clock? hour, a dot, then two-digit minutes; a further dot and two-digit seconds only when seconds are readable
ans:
9.34
